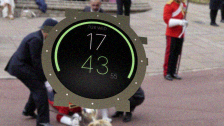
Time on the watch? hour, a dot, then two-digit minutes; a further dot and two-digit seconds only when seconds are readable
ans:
17.43
